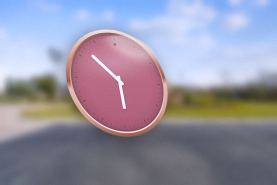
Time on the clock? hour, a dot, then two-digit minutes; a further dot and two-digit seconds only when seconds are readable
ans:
5.52
